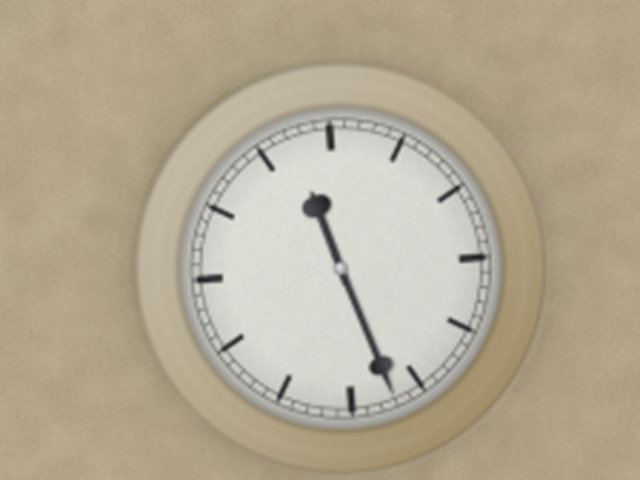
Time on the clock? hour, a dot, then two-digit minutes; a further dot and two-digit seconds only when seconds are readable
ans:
11.27
